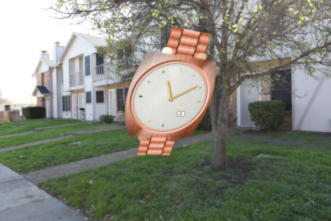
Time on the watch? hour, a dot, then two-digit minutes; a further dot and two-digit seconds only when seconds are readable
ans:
11.09
